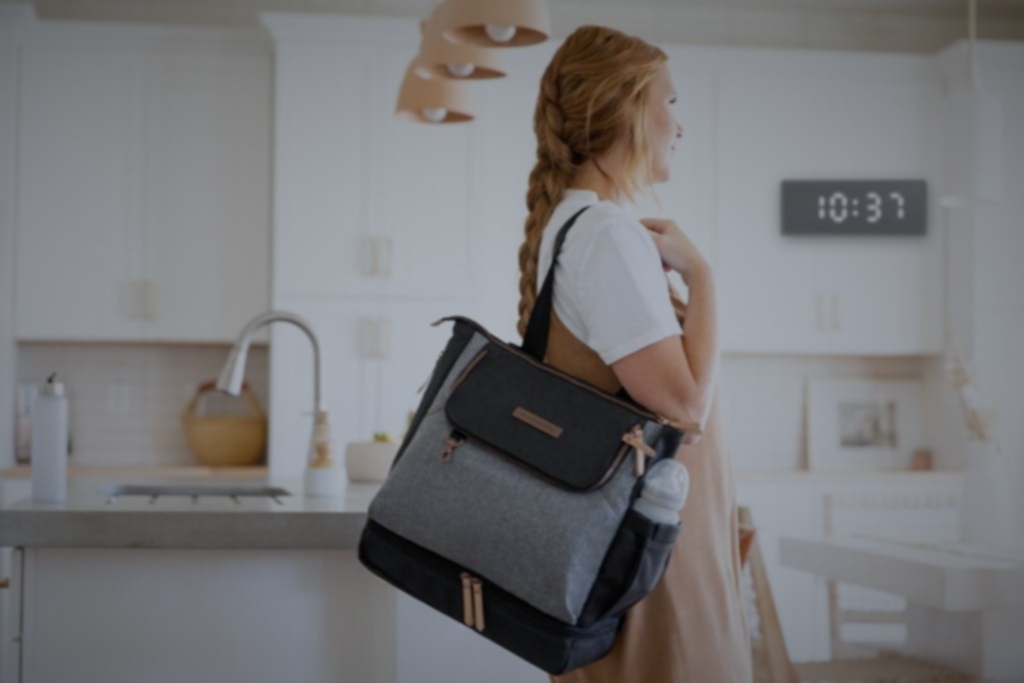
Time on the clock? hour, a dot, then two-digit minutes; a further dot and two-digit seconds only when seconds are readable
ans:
10.37
